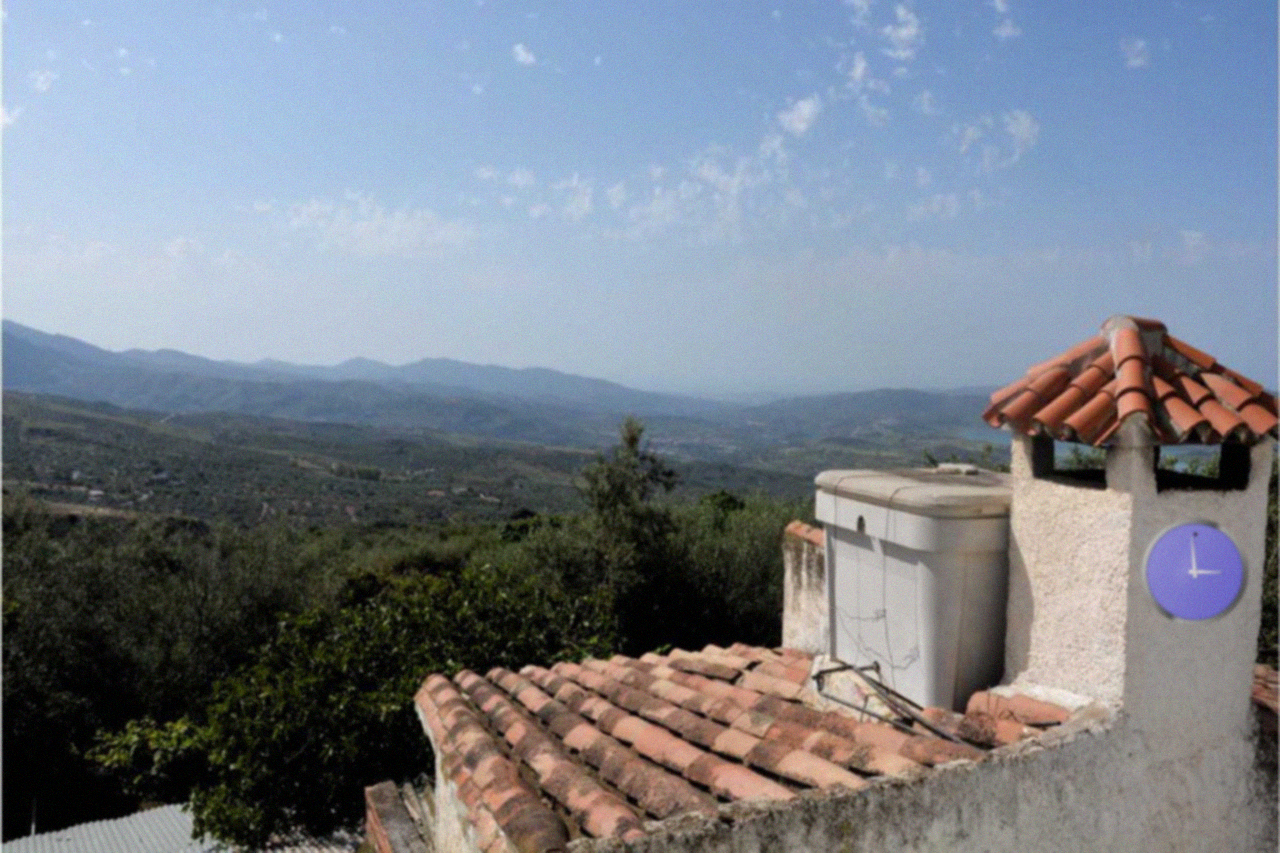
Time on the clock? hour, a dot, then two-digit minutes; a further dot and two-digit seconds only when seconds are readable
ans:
2.59
